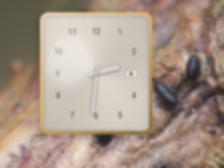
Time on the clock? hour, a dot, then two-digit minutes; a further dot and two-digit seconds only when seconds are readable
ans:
2.31
